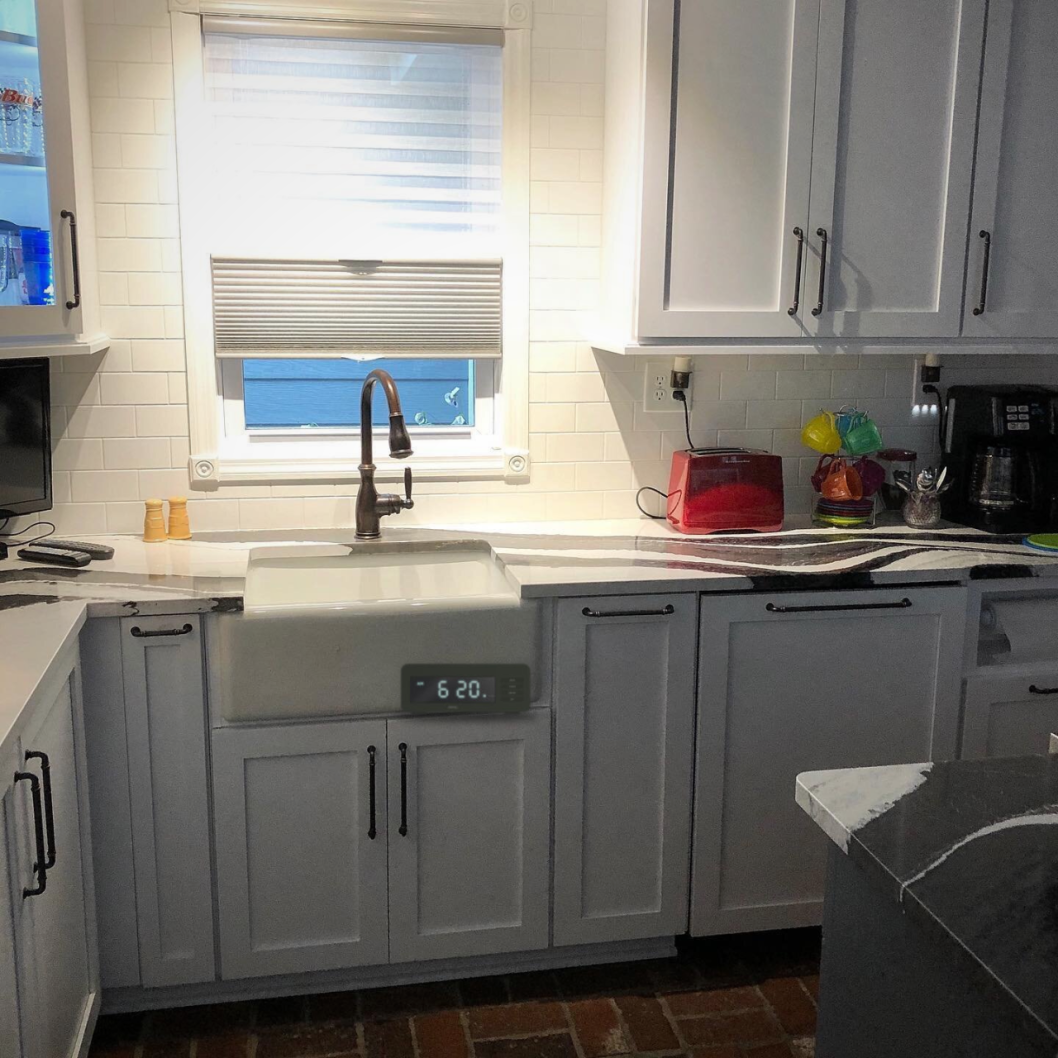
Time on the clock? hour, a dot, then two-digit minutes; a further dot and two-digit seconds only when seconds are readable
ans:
6.20
